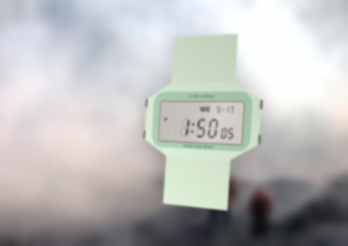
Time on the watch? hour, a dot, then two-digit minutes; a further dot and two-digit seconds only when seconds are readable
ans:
1.50
